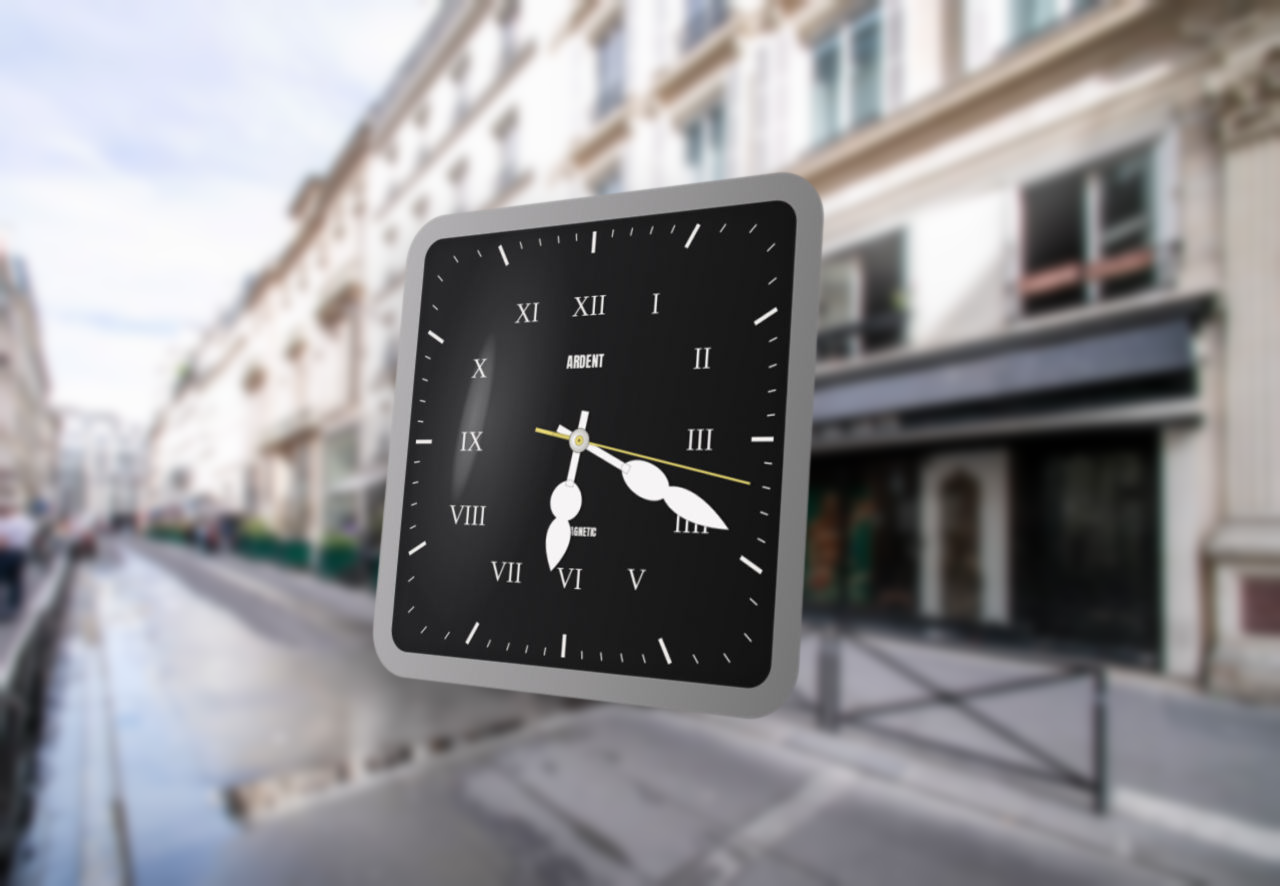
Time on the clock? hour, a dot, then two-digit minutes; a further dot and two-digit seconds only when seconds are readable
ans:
6.19.17
